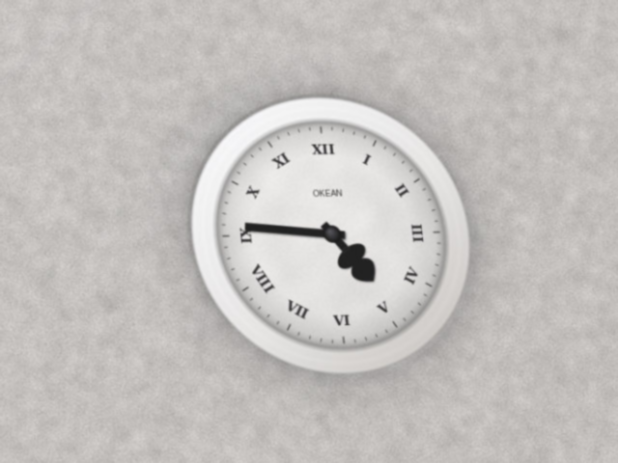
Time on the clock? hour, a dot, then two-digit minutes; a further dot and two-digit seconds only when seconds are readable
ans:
4.46
